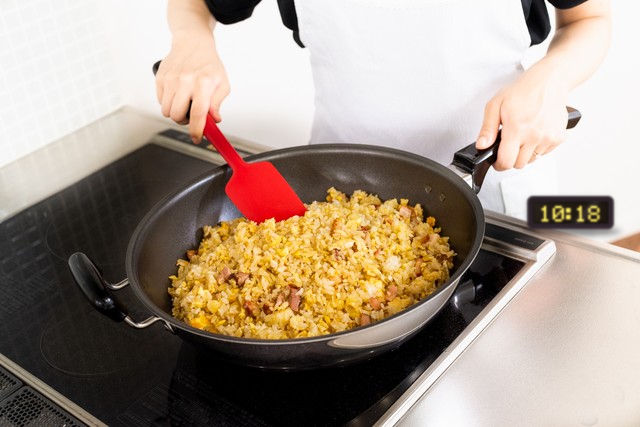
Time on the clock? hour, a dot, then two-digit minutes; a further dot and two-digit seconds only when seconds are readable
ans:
10.18
